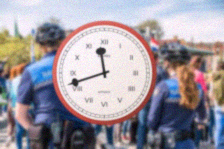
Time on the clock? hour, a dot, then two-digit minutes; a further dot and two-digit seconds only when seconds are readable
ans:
11.42
